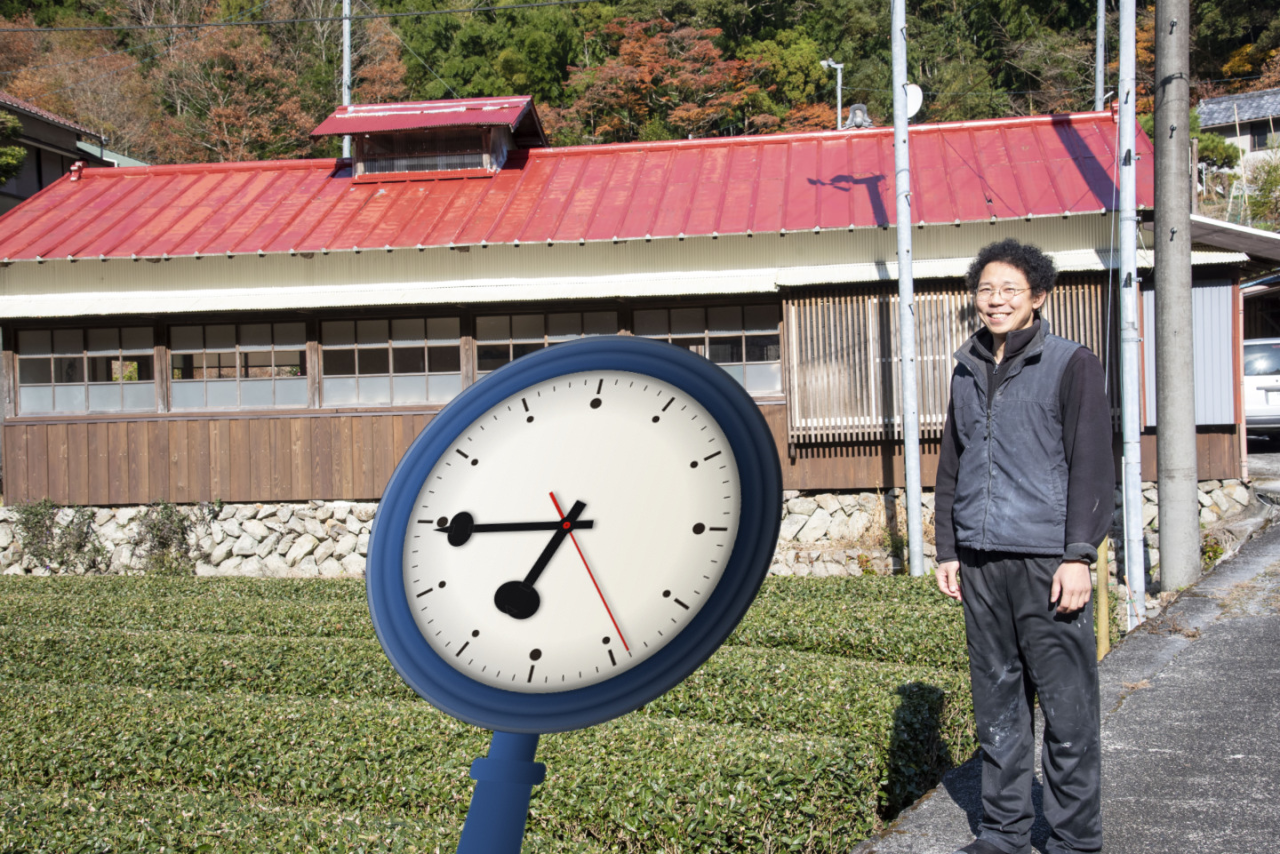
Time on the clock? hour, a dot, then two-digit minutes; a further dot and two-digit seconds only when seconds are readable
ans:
6.44.24
